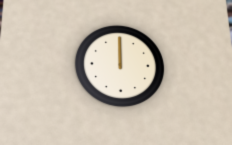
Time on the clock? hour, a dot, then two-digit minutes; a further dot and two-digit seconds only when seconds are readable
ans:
12.00
